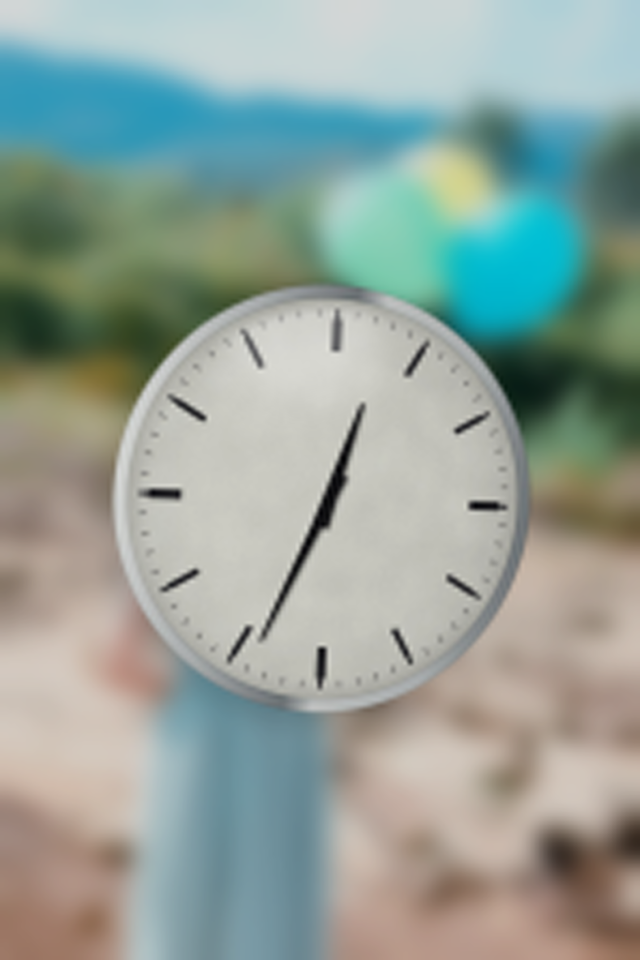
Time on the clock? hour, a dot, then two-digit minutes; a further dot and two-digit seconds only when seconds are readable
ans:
12.34
